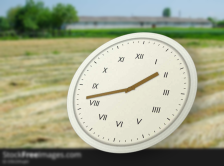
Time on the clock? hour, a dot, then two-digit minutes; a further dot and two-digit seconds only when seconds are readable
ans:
1.42
